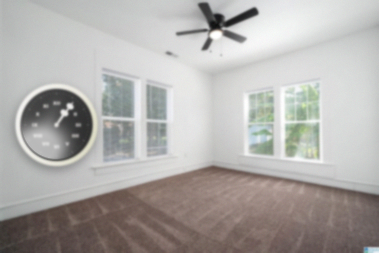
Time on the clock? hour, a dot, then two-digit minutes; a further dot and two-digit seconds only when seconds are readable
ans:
1.06
